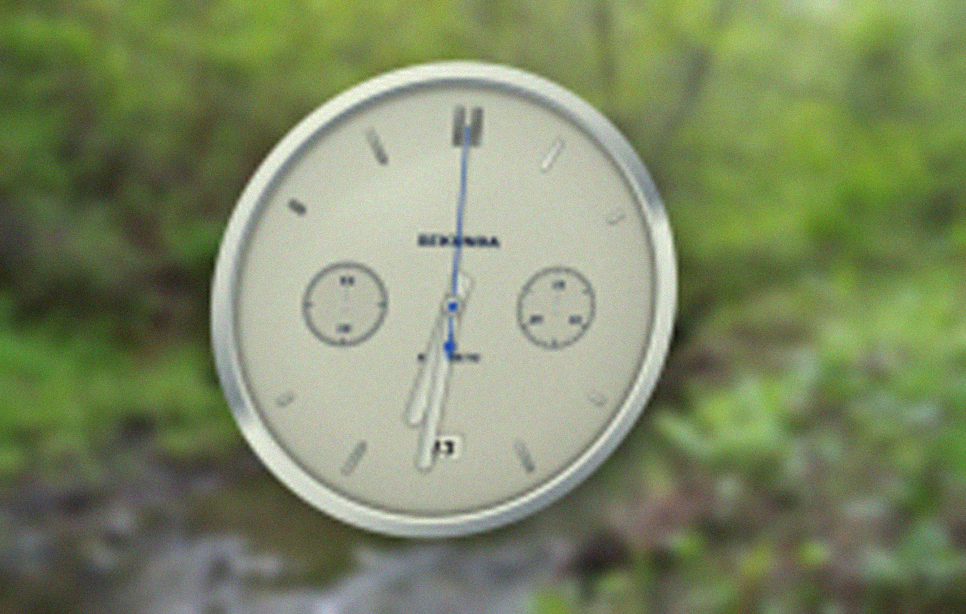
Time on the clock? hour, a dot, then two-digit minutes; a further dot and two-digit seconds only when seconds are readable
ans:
6.31
